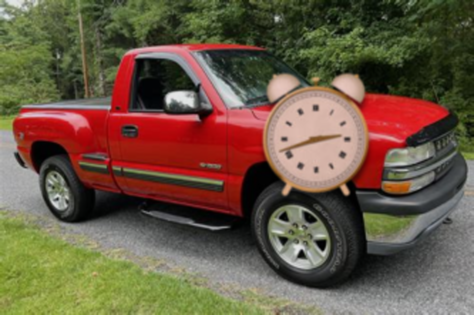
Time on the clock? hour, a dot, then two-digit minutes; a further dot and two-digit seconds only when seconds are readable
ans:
2.42
